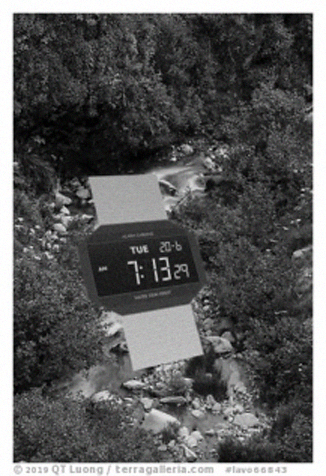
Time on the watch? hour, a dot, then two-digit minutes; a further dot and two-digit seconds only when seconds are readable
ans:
7.13.29
